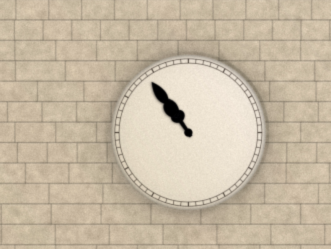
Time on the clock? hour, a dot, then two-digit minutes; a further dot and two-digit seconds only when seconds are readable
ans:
10.54
